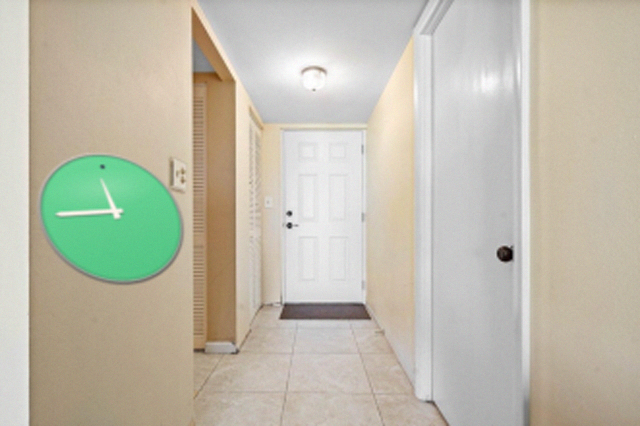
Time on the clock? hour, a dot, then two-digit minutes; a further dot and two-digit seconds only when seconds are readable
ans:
11.45
